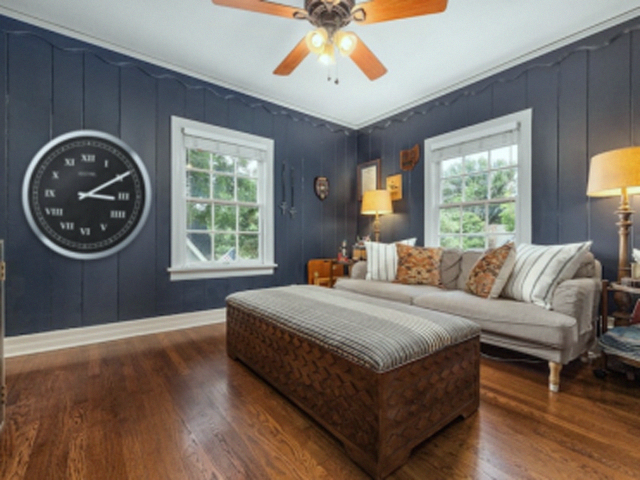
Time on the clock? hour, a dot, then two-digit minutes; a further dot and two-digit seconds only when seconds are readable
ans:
3.10
